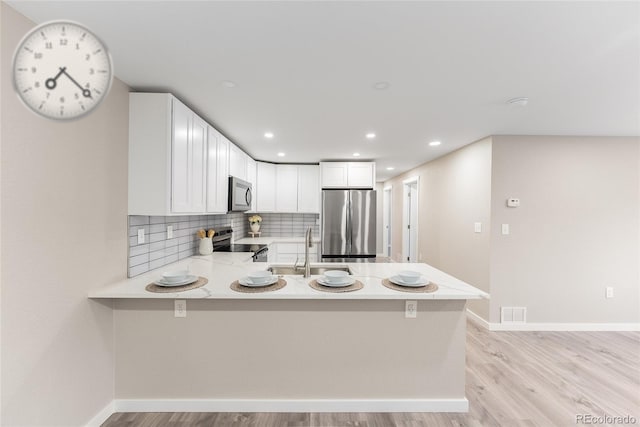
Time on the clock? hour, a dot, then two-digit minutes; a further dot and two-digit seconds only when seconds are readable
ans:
7.22
